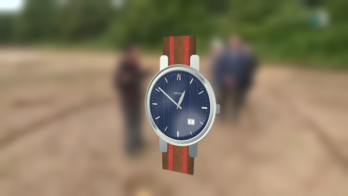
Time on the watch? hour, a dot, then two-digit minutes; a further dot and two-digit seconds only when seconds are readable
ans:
12.51
